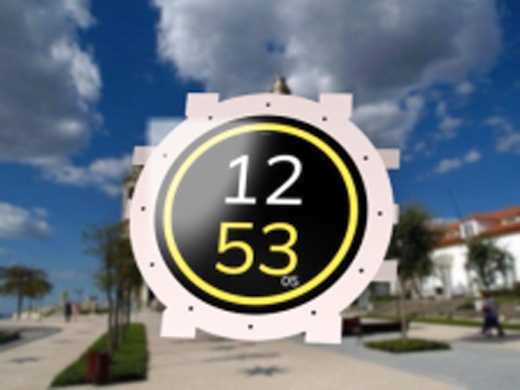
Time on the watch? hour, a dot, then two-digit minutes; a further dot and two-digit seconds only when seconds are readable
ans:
12.53
